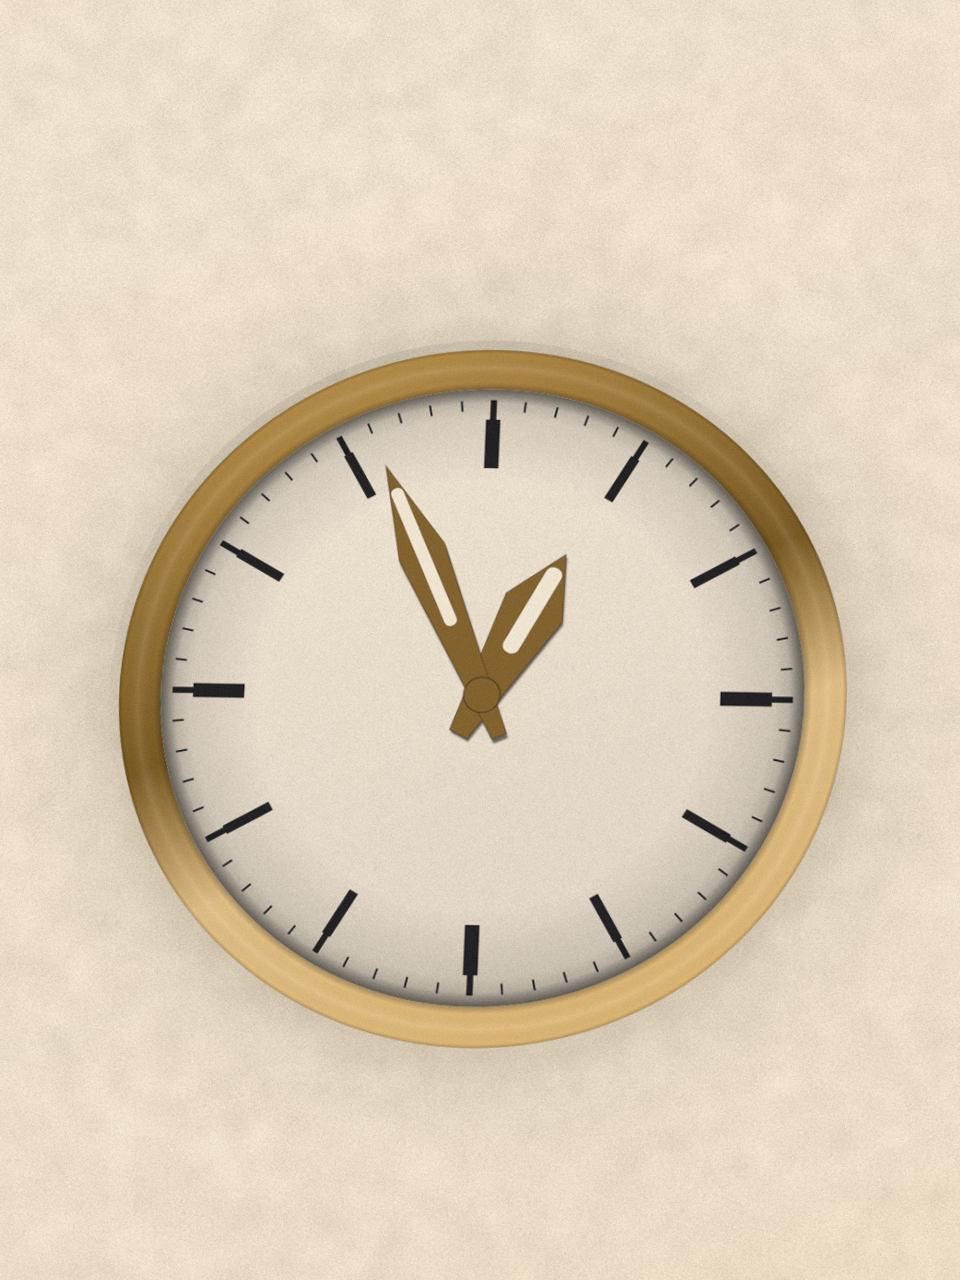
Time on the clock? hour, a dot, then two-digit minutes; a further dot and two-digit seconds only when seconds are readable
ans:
12.56
